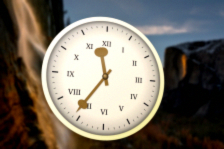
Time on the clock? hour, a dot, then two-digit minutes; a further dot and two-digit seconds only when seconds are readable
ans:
11.36
